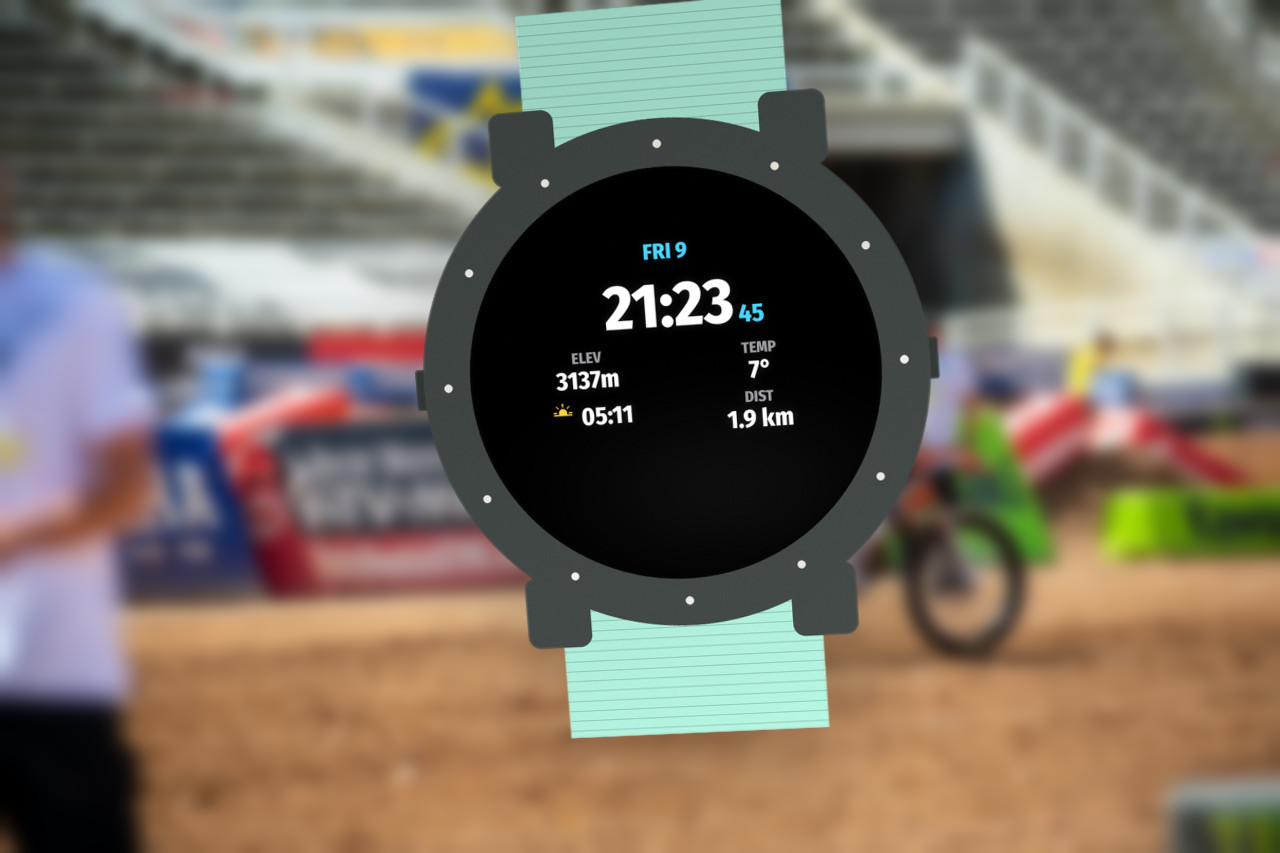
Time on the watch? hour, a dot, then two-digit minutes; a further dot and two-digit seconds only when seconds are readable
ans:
21.23.45
